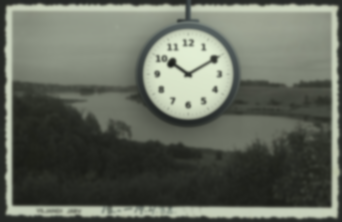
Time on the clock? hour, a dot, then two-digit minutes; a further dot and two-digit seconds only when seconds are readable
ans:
10.10
